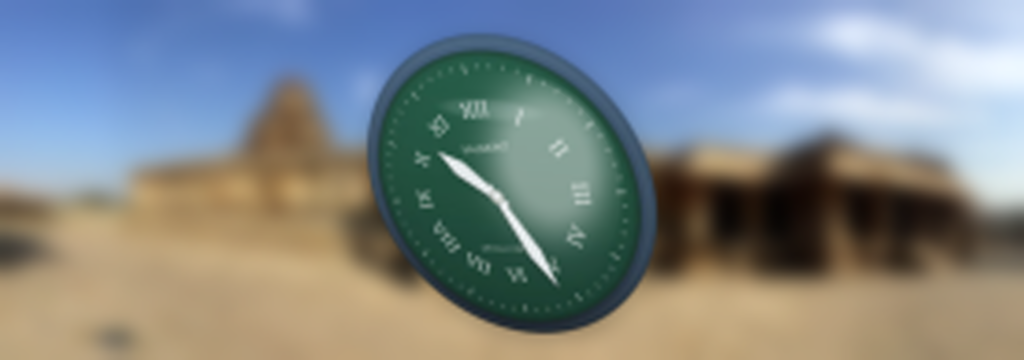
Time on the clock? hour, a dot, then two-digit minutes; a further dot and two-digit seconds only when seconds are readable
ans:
10.26
